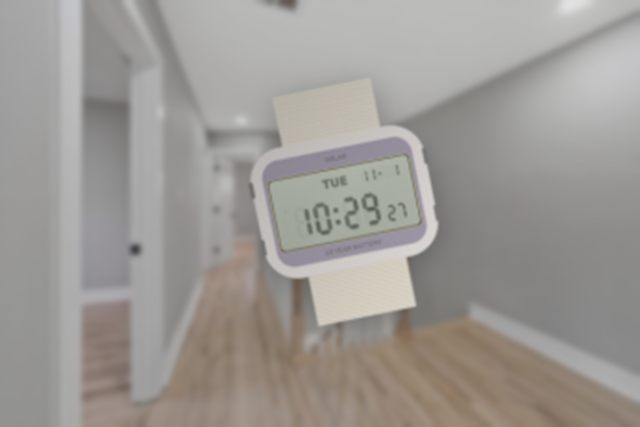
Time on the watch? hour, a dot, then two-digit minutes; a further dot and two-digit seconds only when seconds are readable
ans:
10.29.27
